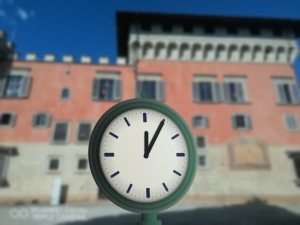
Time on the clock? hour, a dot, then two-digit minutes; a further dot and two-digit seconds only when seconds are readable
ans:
12.05
